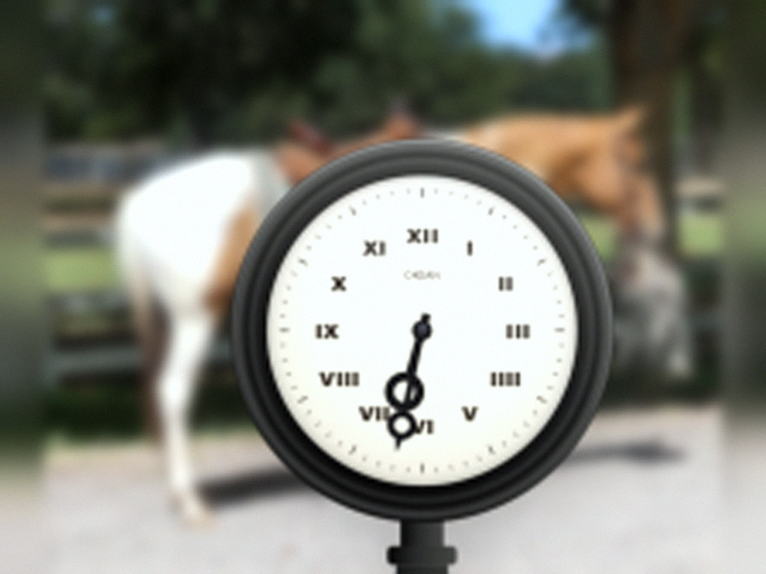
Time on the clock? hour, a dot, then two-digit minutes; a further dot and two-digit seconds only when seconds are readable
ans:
6.32
